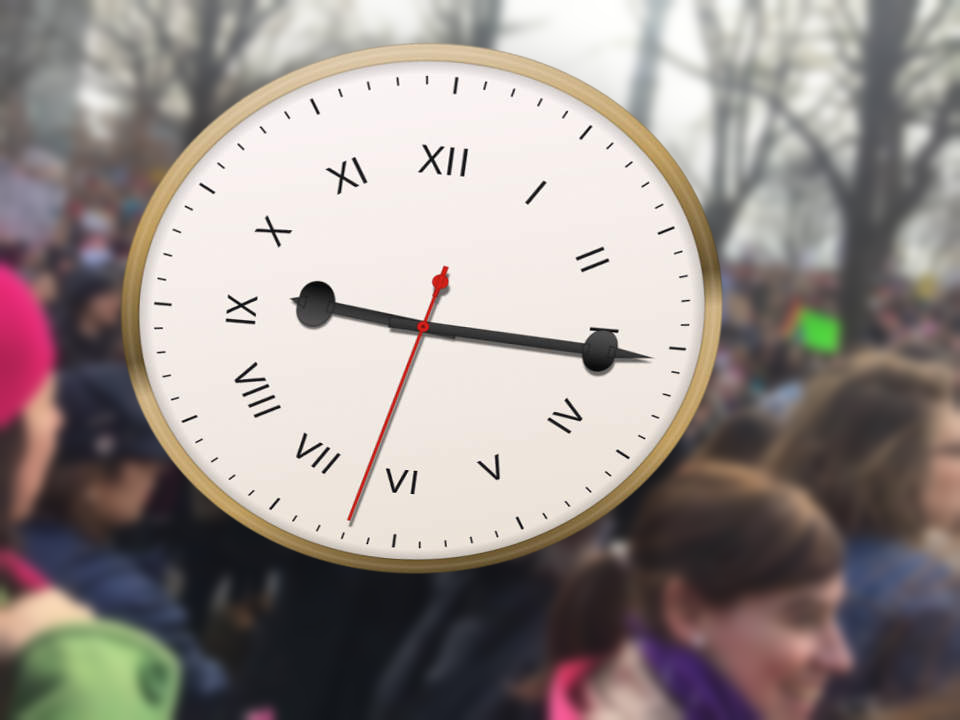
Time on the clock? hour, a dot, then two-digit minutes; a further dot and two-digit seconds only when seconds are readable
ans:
9.15.32
